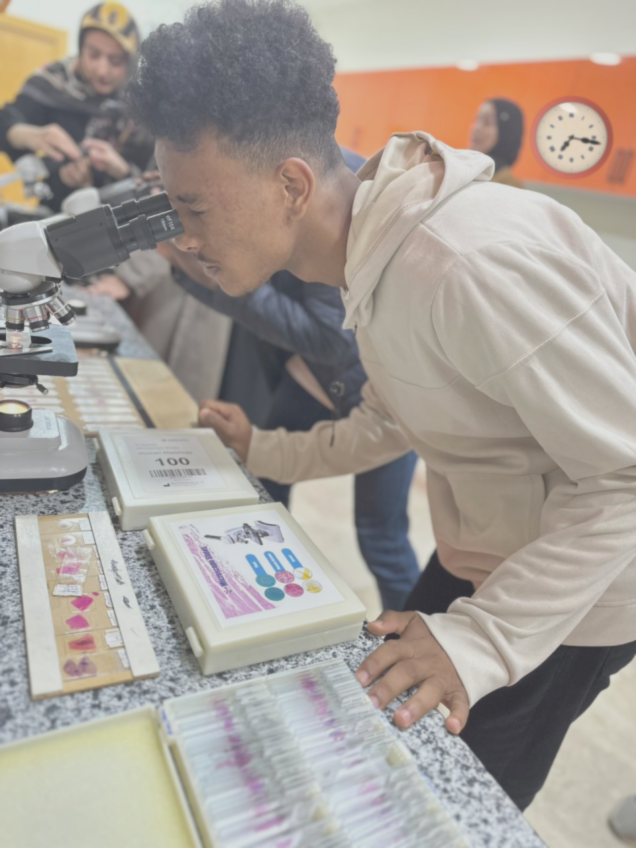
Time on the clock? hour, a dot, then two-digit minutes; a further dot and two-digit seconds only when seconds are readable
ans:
7.17
